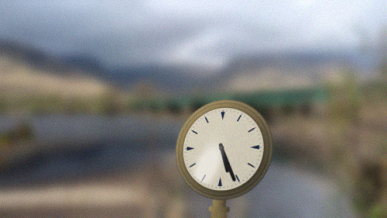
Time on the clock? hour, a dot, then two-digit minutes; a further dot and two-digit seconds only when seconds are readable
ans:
5.26
